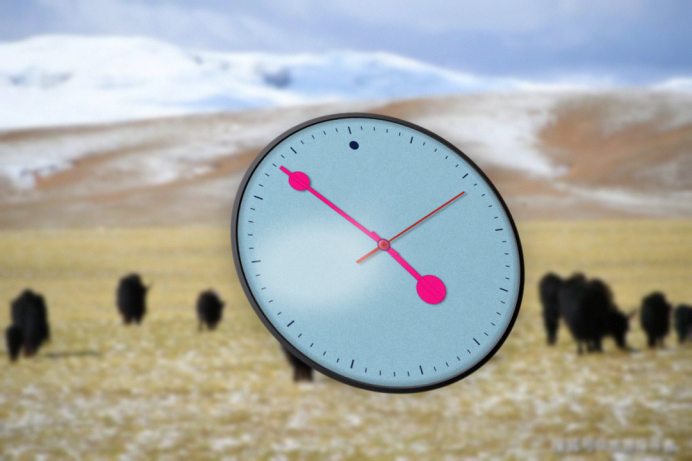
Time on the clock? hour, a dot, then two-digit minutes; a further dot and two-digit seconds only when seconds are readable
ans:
4.53.11
